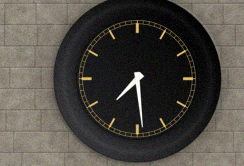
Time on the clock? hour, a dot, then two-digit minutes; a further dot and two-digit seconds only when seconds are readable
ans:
7.29
